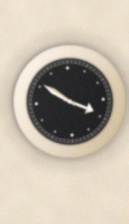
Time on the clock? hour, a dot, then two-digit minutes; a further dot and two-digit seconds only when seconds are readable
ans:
3.51
